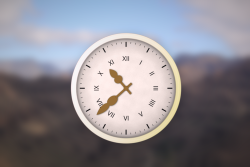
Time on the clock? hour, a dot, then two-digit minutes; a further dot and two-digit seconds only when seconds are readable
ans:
10.38
